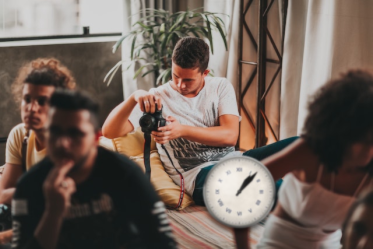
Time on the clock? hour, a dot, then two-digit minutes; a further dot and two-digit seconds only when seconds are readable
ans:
1.07
